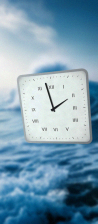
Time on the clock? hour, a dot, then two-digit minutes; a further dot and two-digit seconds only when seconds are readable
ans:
1.58
